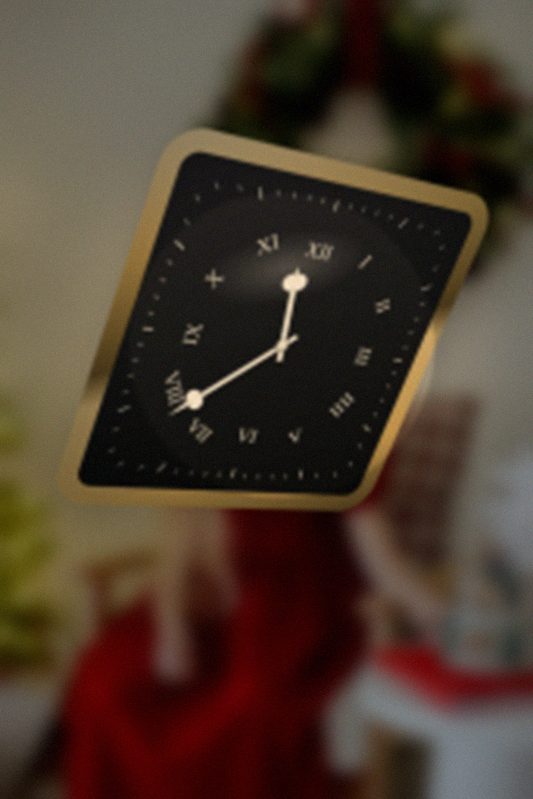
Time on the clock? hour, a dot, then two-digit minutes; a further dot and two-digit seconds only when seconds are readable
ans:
11.38
